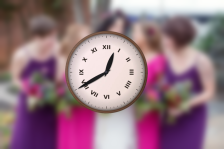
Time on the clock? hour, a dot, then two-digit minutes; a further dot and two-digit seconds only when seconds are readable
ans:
12.40
